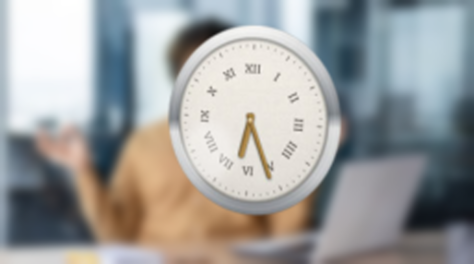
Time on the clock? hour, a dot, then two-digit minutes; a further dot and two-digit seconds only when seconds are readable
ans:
6.26
